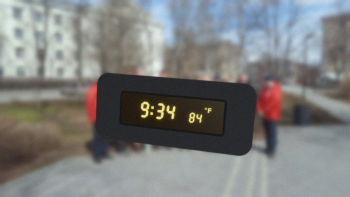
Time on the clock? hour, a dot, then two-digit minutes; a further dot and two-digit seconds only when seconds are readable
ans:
9.34
